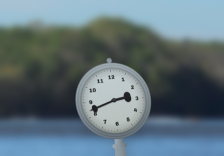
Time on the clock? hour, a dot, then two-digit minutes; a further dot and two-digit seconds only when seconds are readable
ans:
2.42
